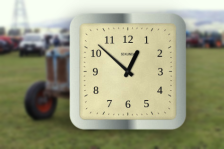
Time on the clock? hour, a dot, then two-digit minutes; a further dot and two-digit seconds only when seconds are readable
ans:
12.52
